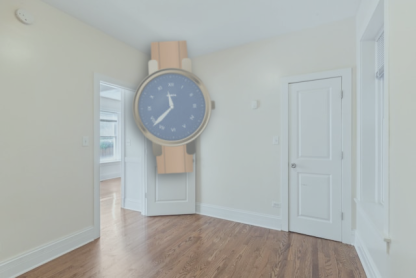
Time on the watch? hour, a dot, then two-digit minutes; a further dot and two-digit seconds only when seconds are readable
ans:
11.38
